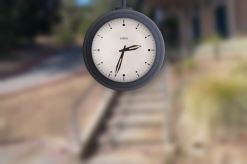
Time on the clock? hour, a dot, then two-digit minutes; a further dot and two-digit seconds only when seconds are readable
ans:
2.33
